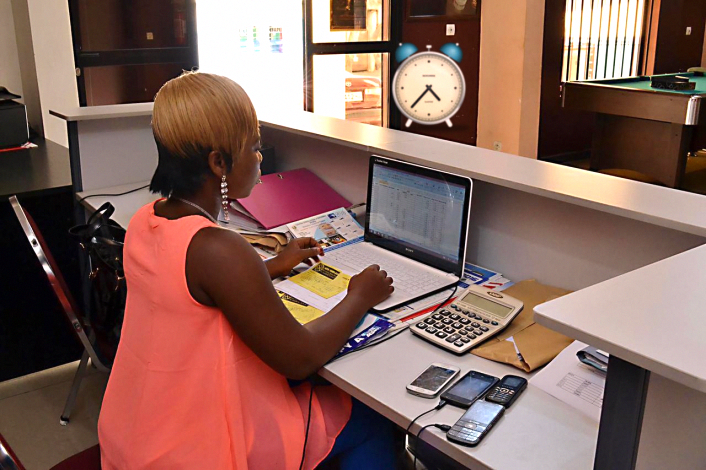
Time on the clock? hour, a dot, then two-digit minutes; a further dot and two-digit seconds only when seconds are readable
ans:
4.37
